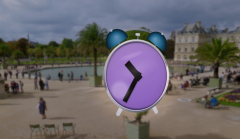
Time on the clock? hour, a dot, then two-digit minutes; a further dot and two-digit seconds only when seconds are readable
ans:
10.35
